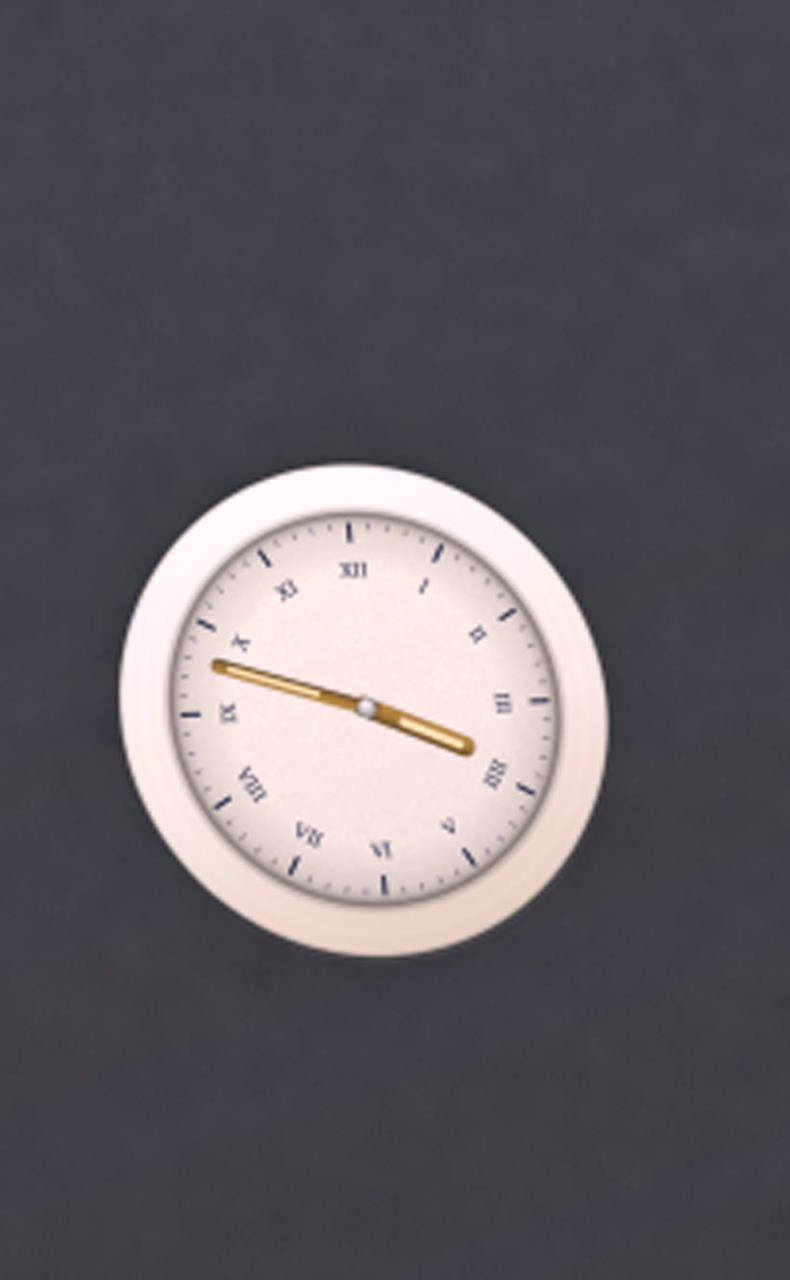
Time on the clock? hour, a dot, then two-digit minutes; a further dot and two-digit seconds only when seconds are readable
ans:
3.48
